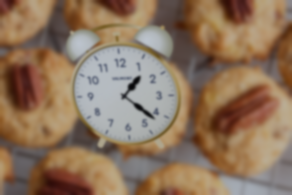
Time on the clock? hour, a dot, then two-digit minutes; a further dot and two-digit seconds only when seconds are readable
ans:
1.22
